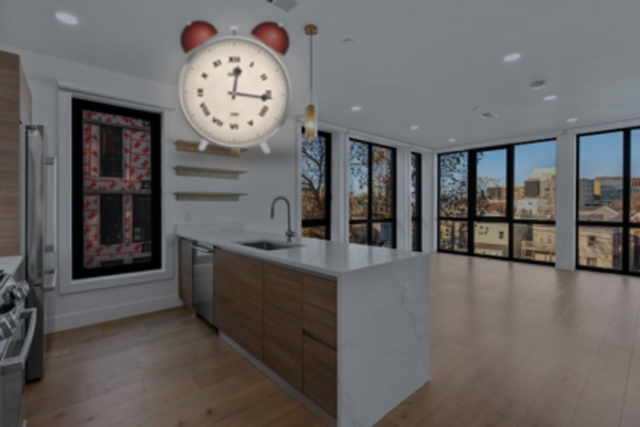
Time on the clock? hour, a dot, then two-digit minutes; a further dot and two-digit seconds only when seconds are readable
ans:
12.16
